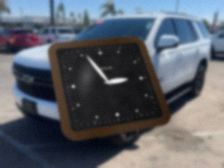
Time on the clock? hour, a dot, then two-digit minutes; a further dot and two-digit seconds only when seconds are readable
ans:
2.56
